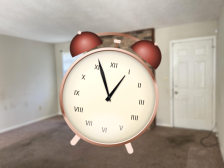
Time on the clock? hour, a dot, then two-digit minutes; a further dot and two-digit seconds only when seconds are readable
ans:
12.56
